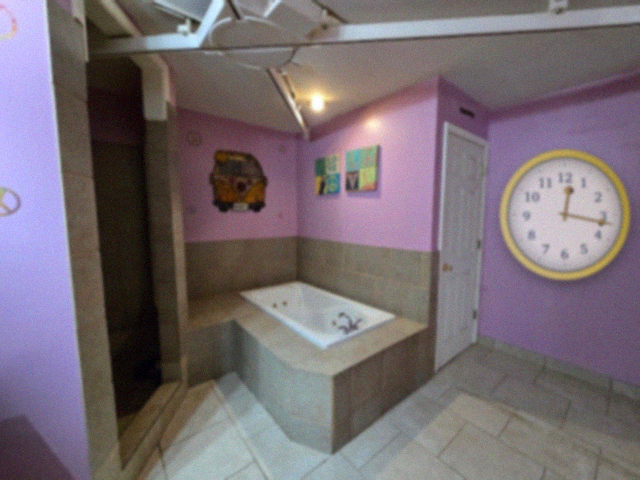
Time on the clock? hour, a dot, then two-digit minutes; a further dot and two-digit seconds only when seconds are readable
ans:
12.17
